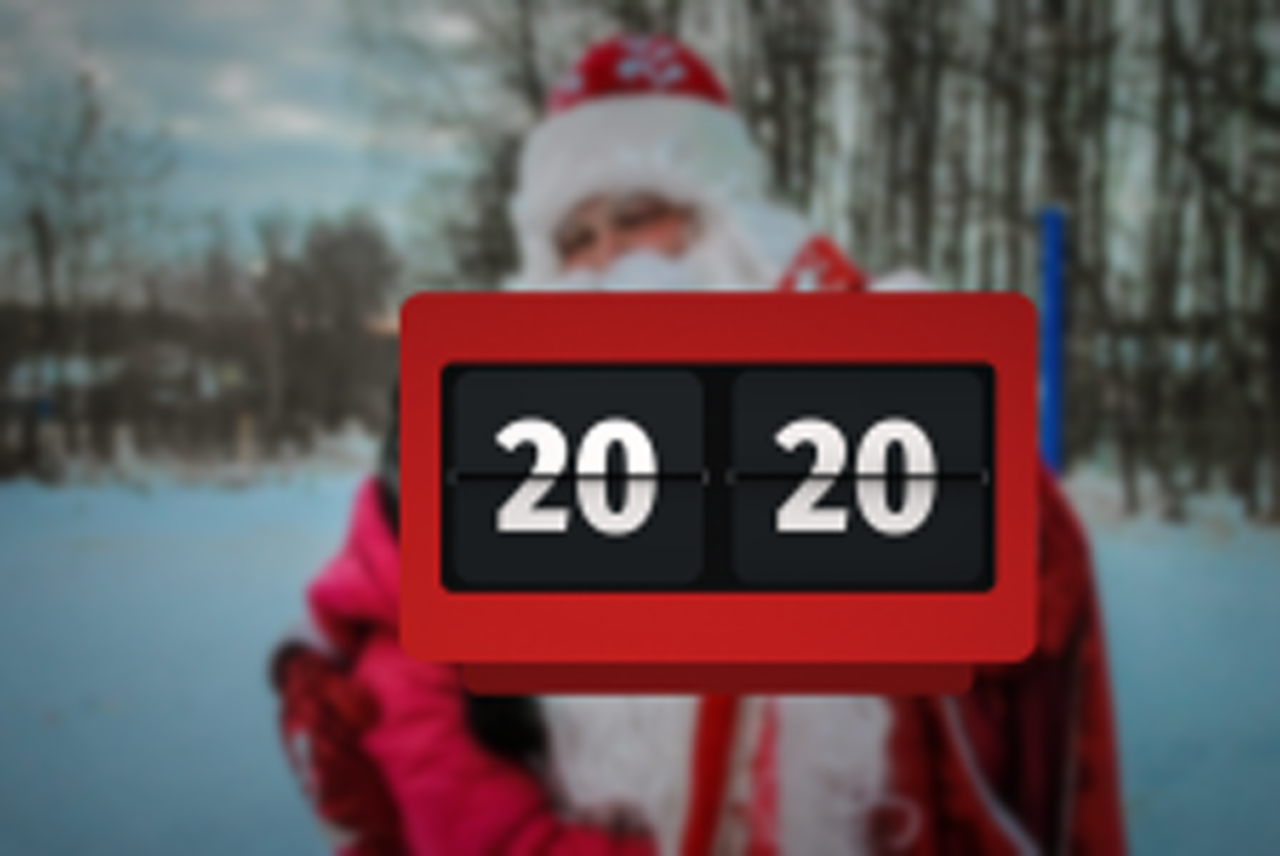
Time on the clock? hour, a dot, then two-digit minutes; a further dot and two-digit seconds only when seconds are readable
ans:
20.20
